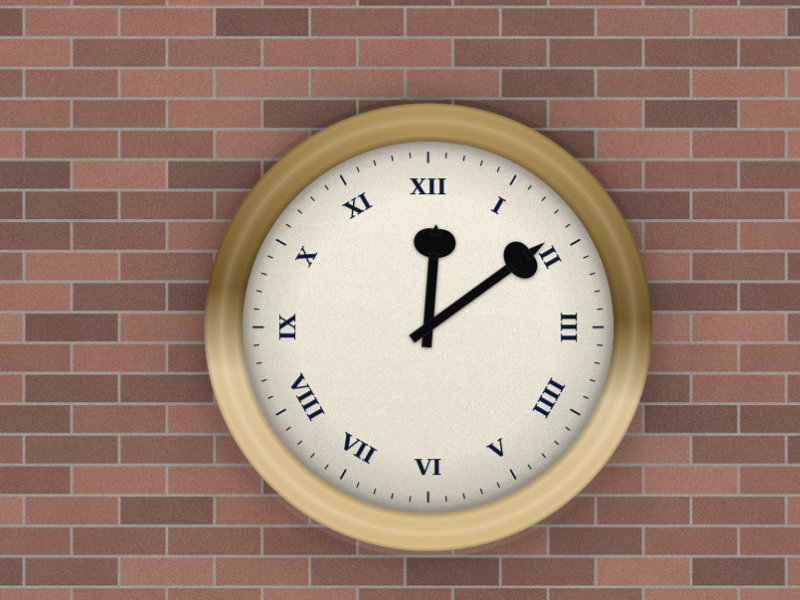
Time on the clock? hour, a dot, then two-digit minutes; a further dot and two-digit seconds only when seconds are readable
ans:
12.09
